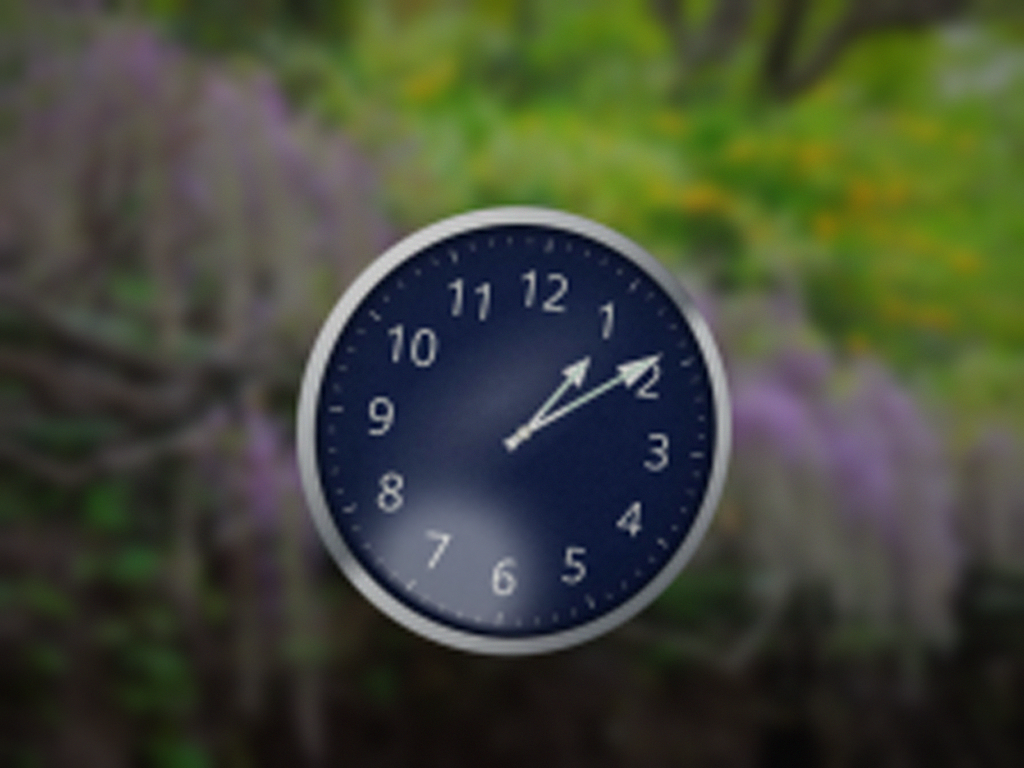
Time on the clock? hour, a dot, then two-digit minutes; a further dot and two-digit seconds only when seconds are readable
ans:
1.09
